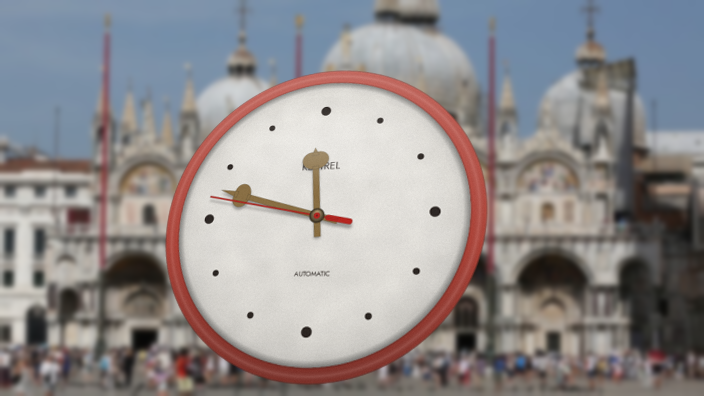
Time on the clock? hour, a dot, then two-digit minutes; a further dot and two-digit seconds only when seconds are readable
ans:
11.47.47
